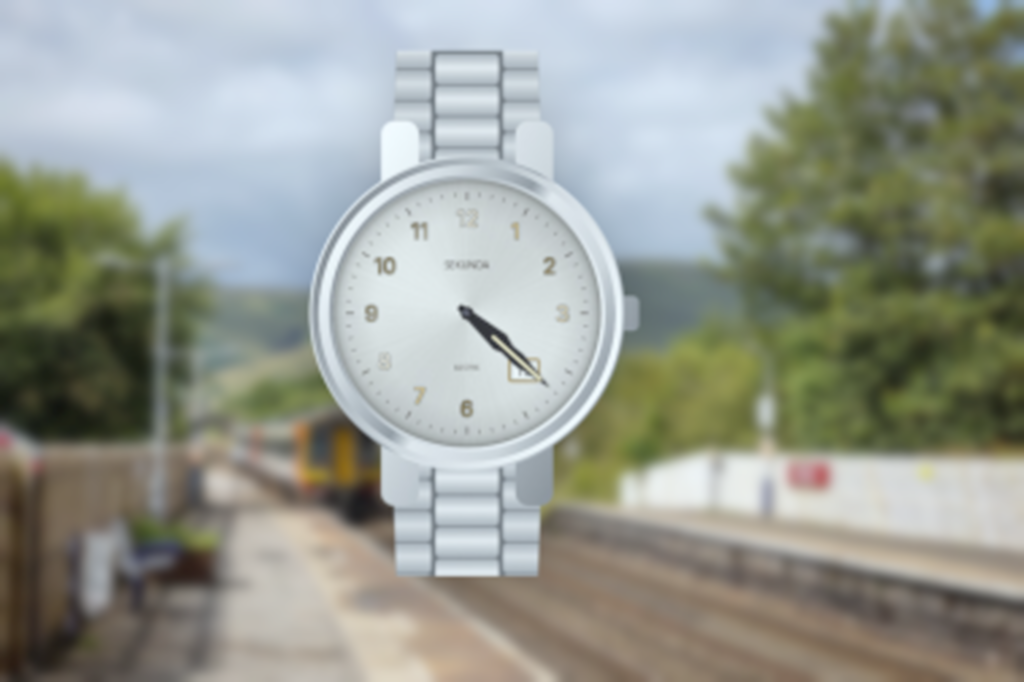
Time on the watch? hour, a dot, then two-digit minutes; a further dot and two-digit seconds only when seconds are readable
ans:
4.22
